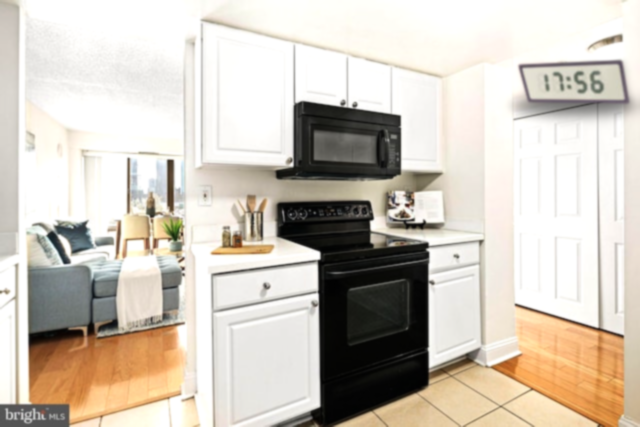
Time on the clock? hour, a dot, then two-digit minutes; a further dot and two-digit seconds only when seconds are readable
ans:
17.56
